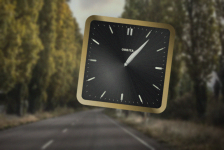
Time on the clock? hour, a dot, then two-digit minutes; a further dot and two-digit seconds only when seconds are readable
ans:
1.06
